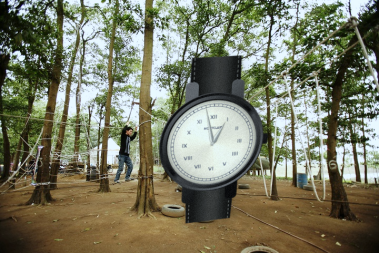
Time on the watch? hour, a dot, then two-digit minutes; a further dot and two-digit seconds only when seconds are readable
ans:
12.58
